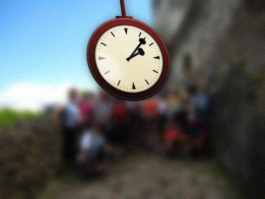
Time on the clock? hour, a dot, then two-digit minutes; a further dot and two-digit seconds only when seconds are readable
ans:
2.07
